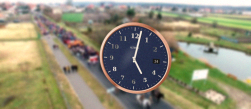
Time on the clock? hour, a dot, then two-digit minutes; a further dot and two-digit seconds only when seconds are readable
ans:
5.02
